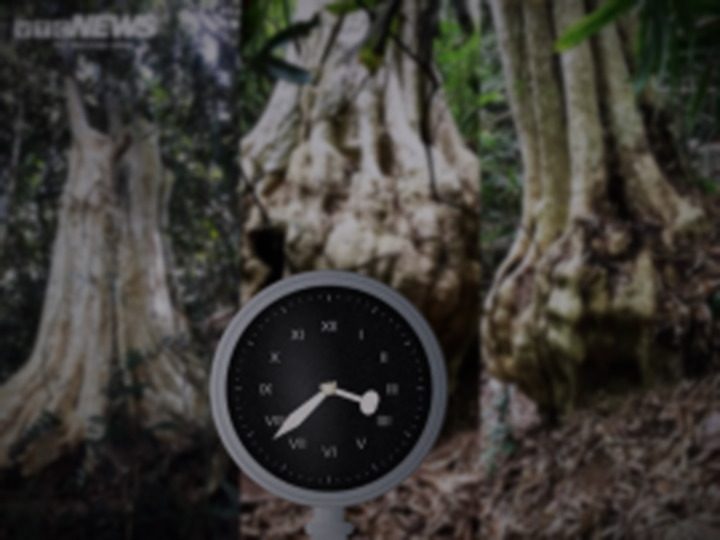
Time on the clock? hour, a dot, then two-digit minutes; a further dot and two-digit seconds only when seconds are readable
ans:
3.38
